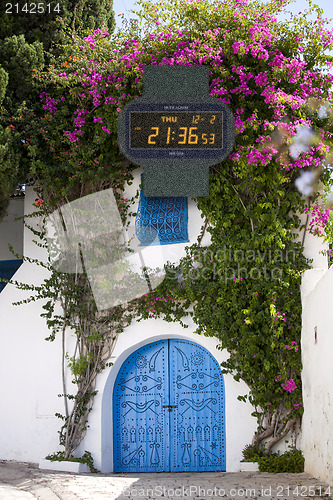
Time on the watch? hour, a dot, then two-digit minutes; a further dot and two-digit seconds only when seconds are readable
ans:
21.36.53
